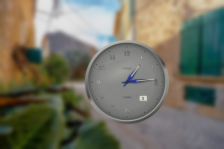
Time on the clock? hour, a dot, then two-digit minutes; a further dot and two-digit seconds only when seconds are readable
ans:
1.14
